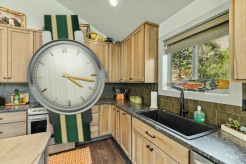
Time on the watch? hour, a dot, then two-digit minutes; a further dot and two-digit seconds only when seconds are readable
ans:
4.17
